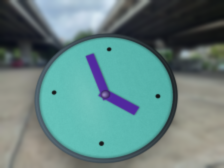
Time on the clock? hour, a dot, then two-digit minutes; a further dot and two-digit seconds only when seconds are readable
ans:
3.56
